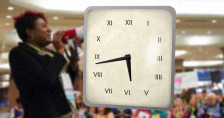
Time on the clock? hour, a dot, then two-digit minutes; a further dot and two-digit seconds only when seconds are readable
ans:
5.43
